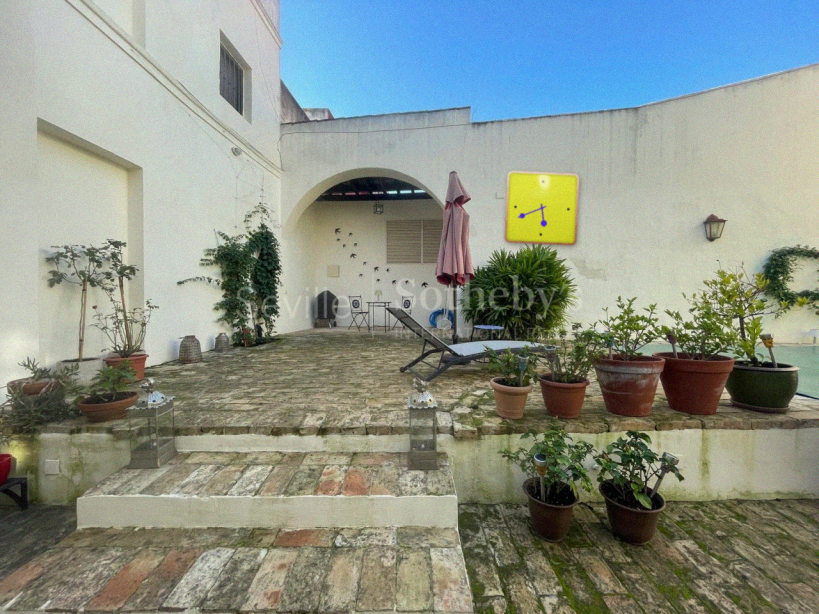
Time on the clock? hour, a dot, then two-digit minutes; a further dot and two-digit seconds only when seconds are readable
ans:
5.41
